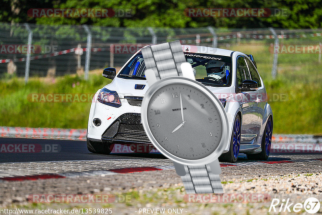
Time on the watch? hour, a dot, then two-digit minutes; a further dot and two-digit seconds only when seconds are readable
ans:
8.02
